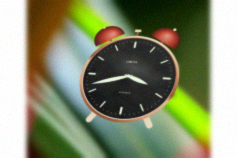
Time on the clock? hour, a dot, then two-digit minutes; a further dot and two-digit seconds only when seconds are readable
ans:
3.42
